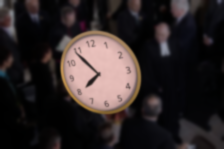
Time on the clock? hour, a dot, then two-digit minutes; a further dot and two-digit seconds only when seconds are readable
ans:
7.54
